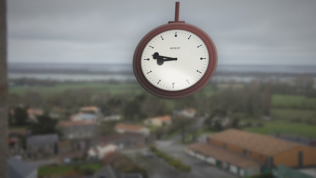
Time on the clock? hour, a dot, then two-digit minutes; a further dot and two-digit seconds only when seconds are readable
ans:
8.47
